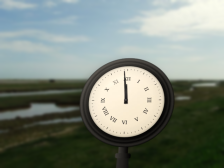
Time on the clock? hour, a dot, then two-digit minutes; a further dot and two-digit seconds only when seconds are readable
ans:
11.59
